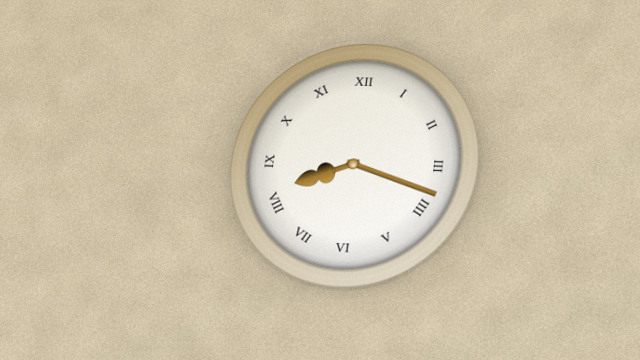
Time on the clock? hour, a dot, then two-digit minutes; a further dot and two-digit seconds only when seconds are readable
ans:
8.18
